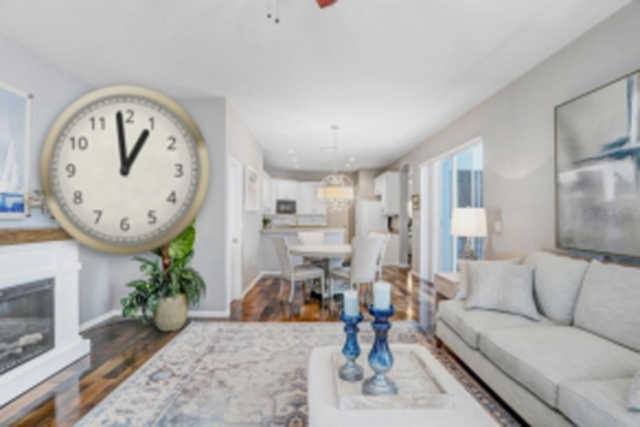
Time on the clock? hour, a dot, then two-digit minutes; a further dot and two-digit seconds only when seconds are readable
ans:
12.59
